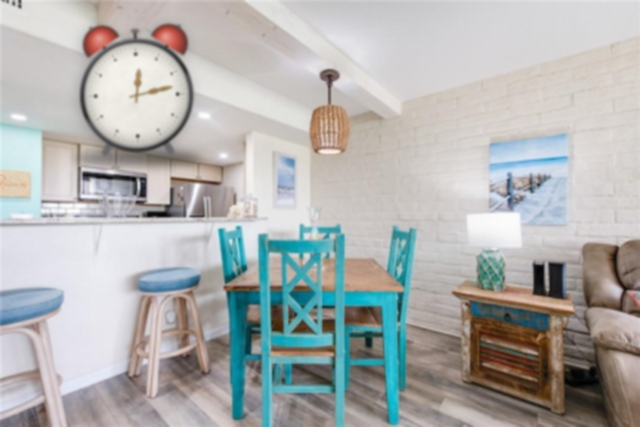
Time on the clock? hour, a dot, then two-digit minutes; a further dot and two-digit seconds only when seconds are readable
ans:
12.13
